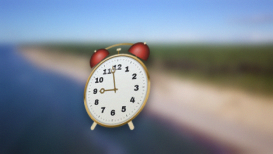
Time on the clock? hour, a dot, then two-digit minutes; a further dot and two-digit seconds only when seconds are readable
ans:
8.58
